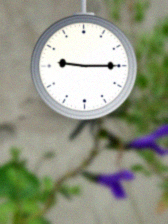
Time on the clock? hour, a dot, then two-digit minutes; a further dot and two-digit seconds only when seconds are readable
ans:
9.15
